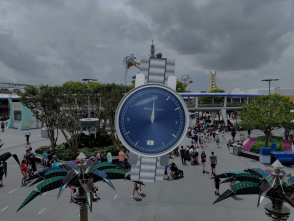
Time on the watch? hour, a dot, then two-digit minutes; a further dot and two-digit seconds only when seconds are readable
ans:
12.00
